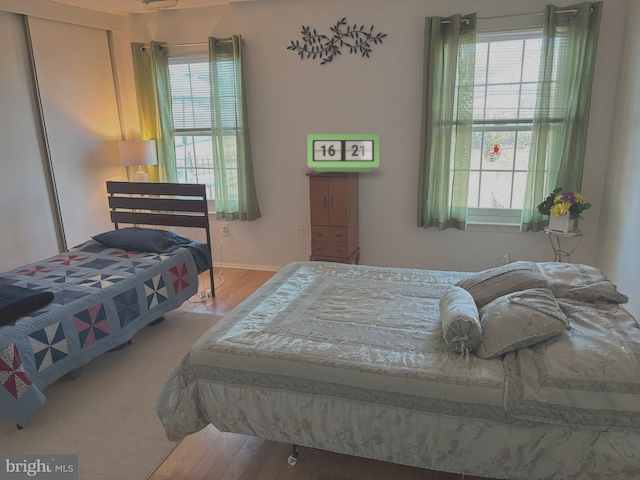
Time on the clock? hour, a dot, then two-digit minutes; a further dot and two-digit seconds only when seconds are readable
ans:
16.21
